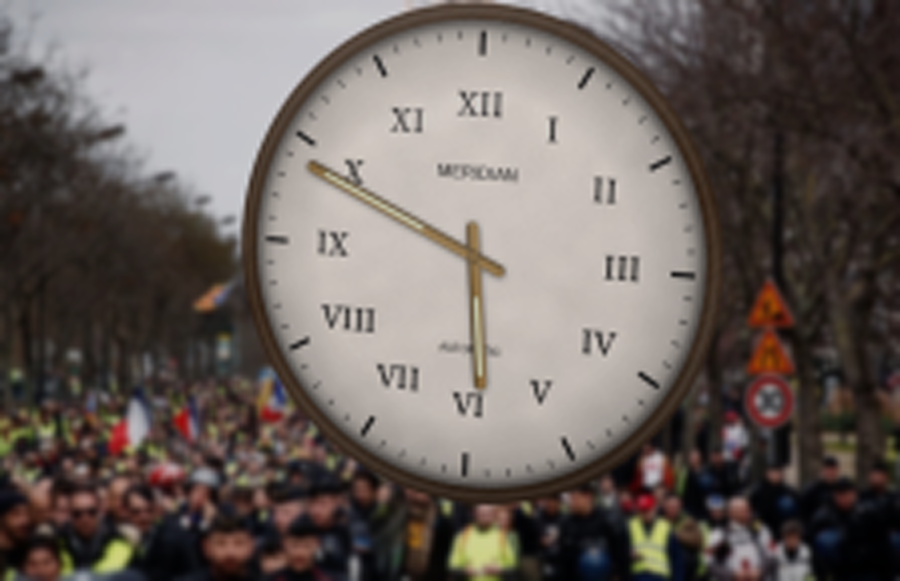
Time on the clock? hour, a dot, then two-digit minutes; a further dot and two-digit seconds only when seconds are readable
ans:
5.49
